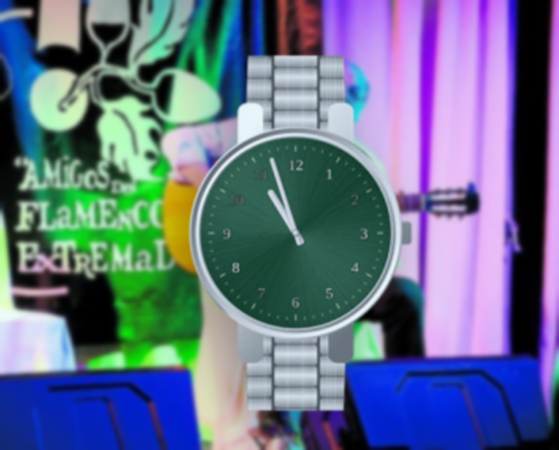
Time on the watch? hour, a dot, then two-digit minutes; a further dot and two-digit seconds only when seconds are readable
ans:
10.57
